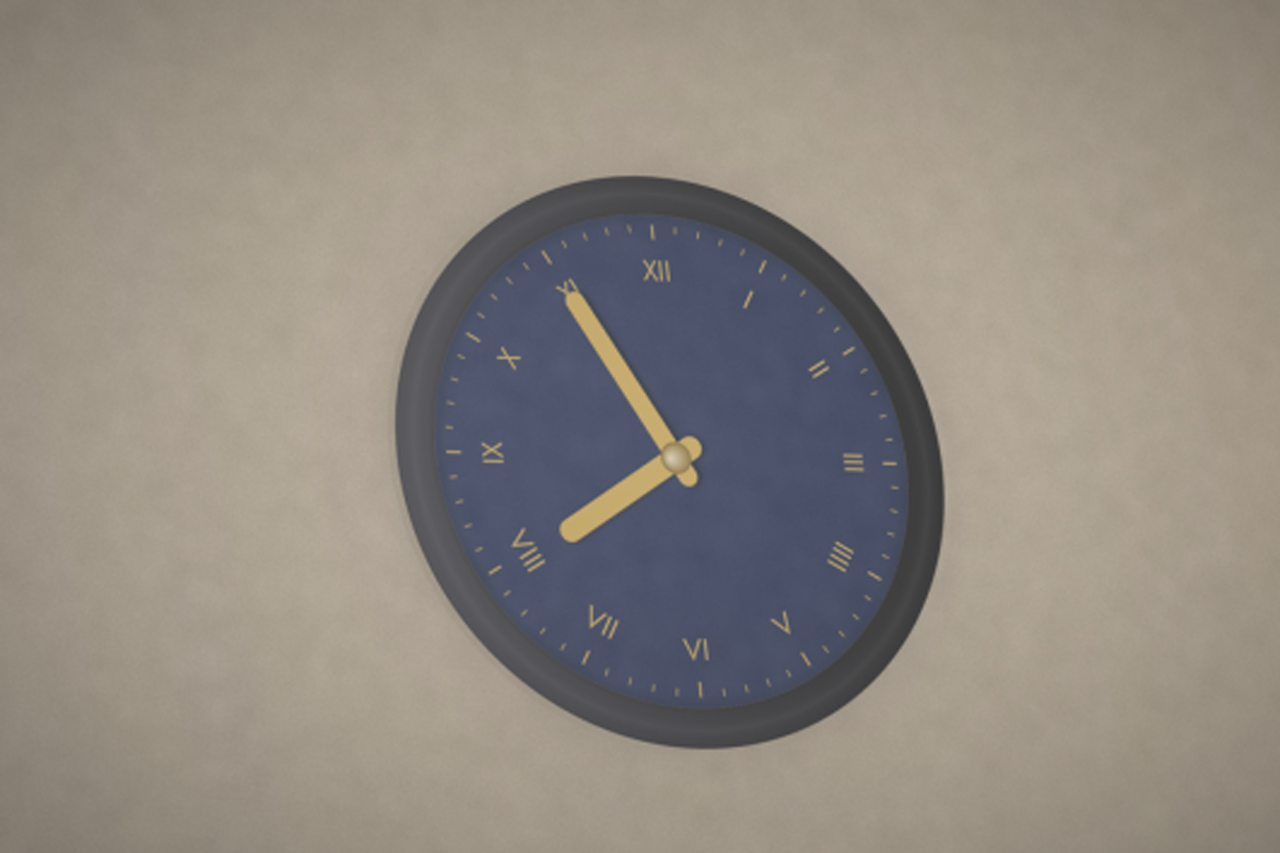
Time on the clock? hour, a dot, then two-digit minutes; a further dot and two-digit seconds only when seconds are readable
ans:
7.55
